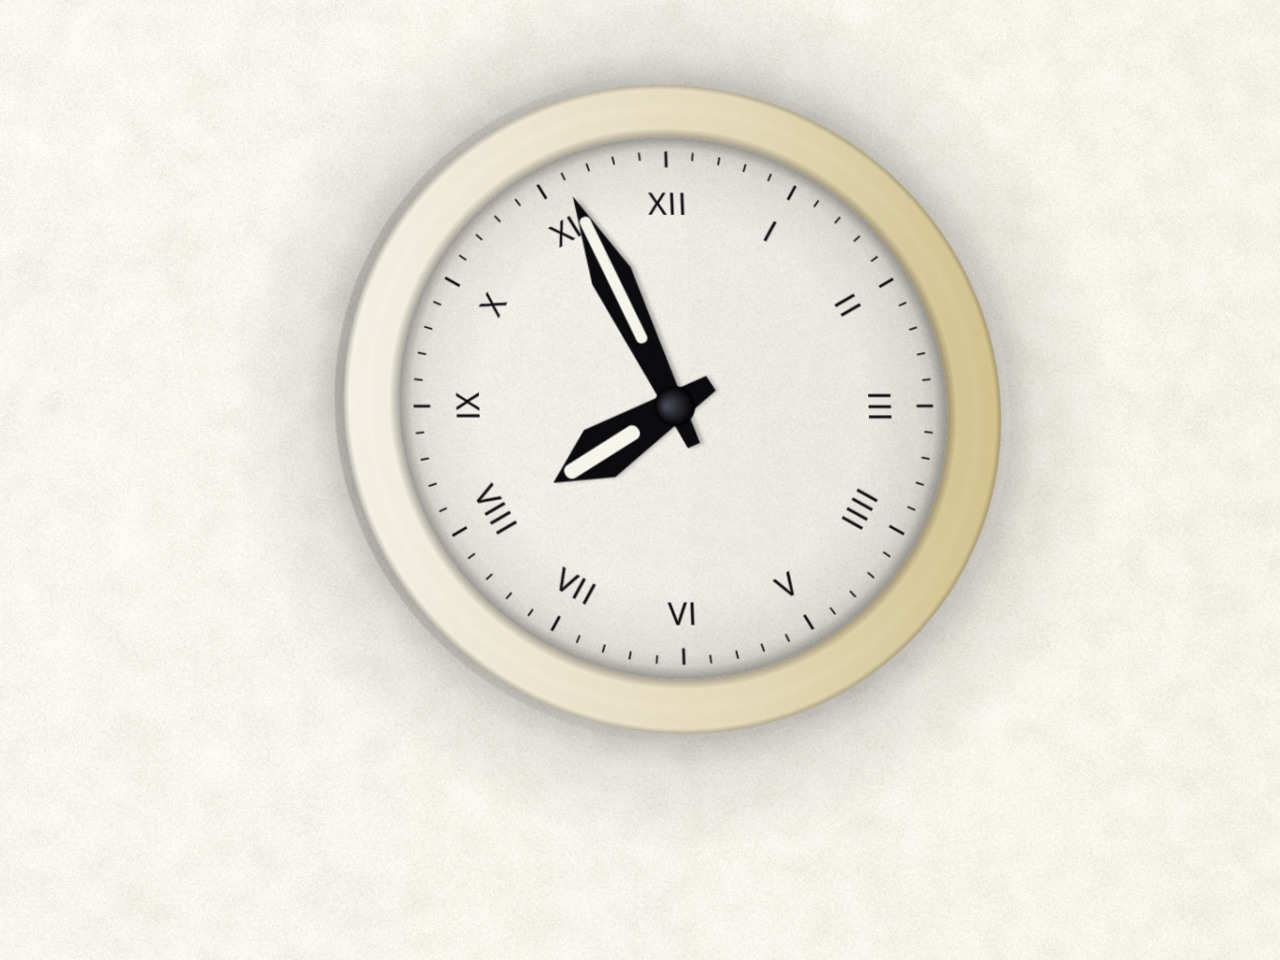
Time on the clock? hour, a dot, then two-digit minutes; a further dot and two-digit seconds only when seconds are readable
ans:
7.56
